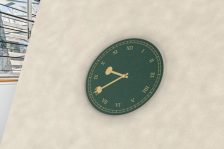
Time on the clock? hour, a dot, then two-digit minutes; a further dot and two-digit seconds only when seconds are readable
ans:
9.40
